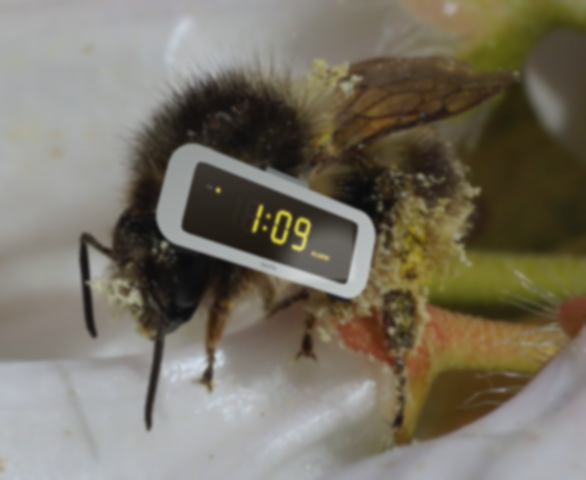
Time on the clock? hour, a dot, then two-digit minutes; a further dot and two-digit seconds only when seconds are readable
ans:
1.09
